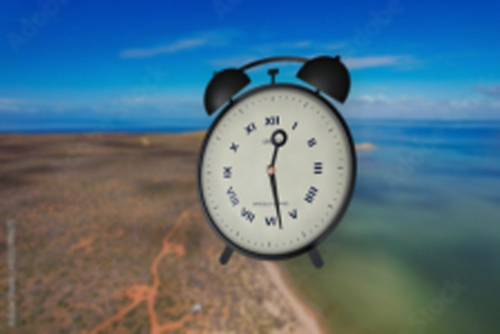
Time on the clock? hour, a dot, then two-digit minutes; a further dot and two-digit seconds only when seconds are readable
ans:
12.28
